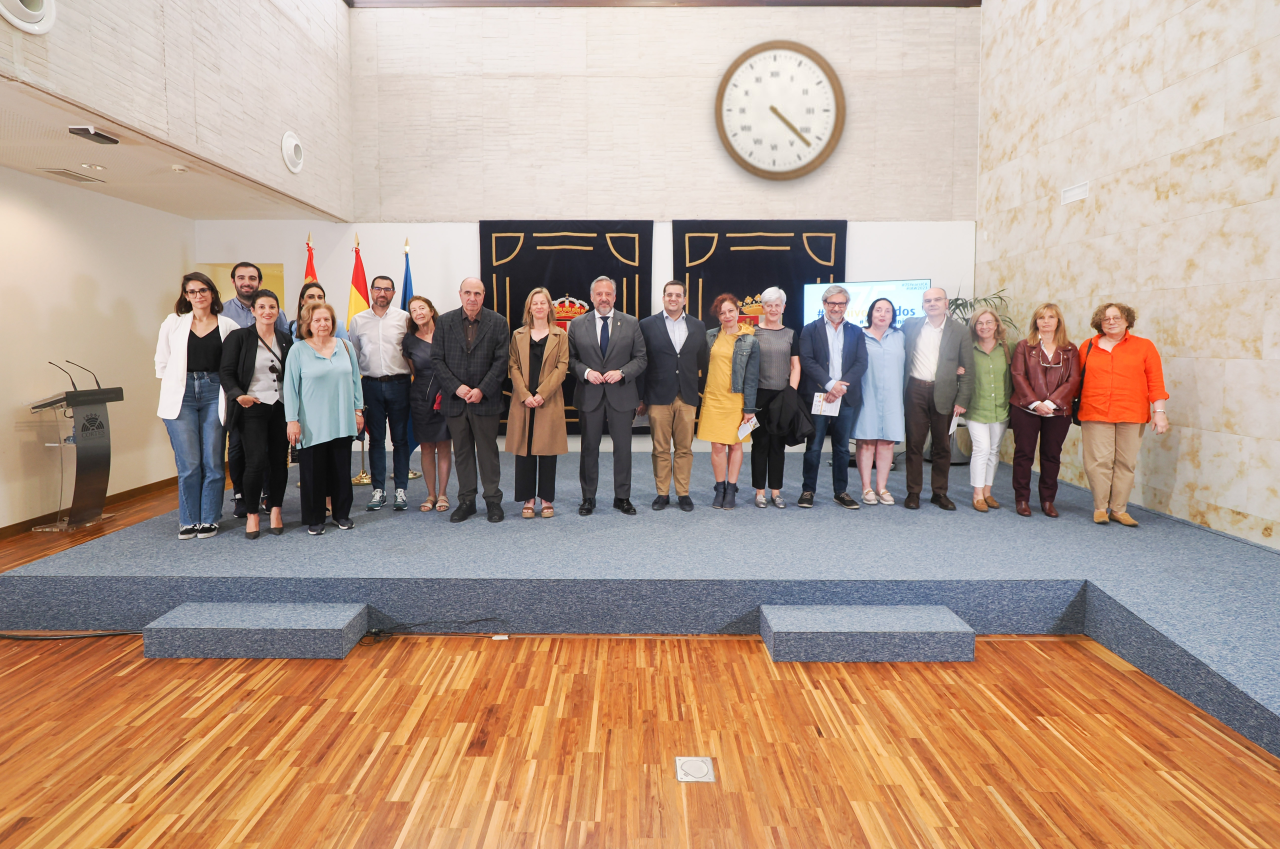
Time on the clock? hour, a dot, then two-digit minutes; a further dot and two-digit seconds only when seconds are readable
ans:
4.22
